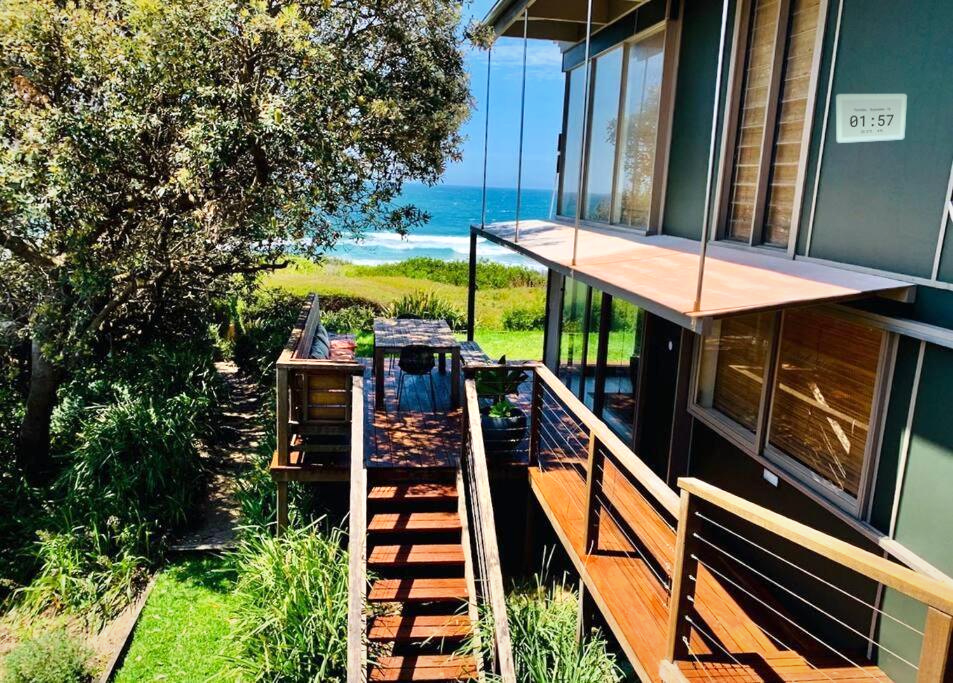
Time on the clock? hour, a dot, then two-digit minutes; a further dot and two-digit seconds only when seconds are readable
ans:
1.57
